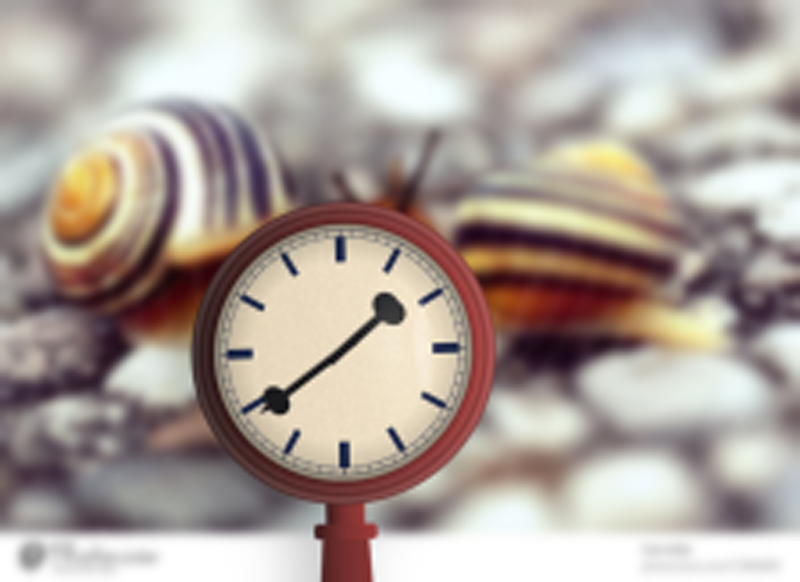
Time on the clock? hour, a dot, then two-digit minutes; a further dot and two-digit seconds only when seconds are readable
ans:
1.39
